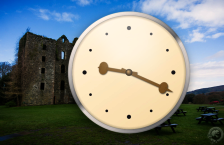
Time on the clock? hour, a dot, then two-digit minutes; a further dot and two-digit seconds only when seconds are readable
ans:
9.19
